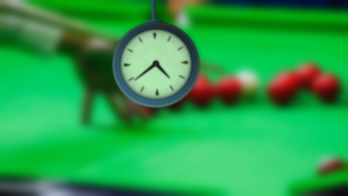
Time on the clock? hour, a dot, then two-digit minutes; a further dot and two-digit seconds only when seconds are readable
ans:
4.39
